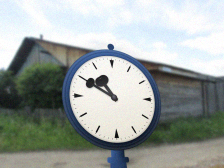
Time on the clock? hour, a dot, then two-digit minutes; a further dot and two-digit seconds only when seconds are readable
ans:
10.50
